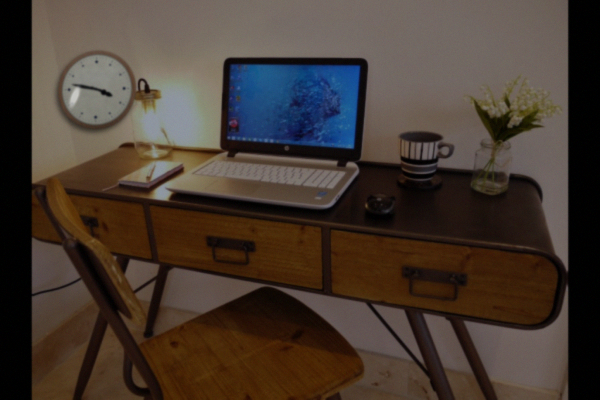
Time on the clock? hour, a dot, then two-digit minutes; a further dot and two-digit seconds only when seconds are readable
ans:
3.47
